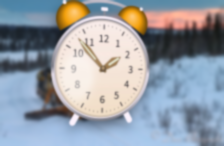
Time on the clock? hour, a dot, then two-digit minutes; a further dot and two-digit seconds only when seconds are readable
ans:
1.53
